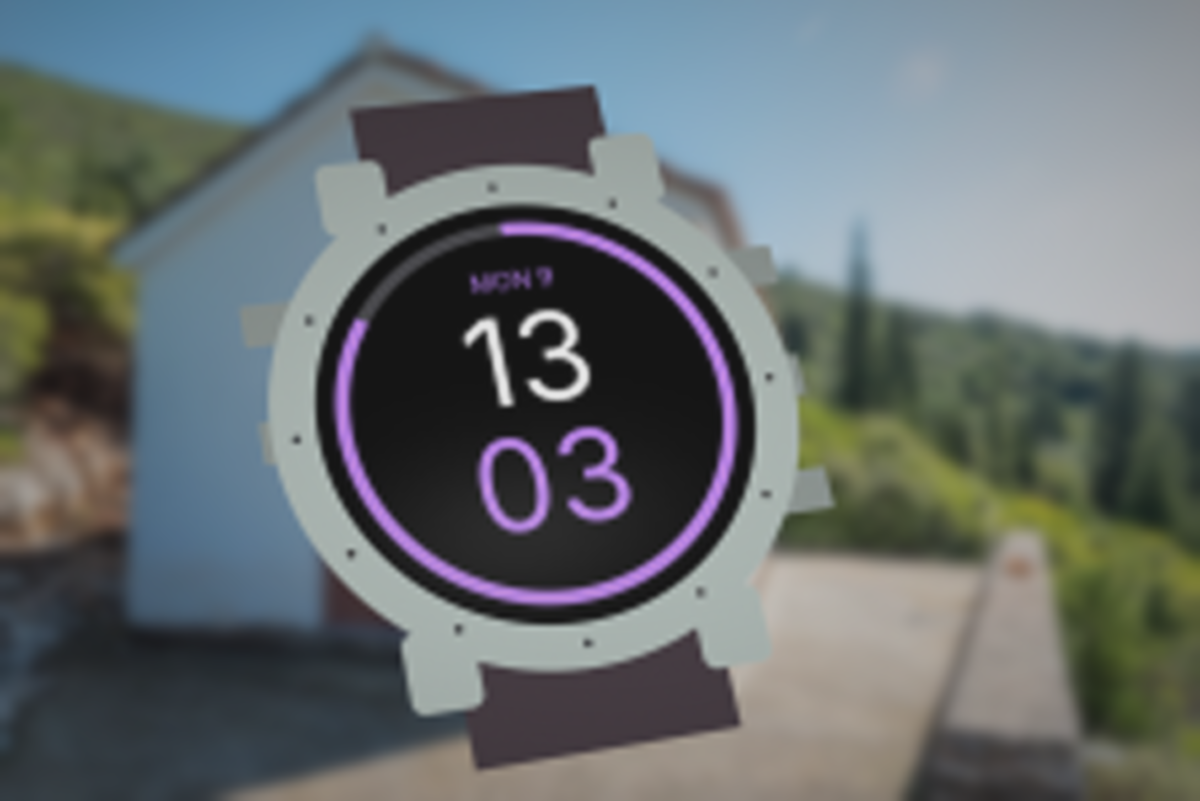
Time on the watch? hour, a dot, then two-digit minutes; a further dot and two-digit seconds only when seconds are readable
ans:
13.03
